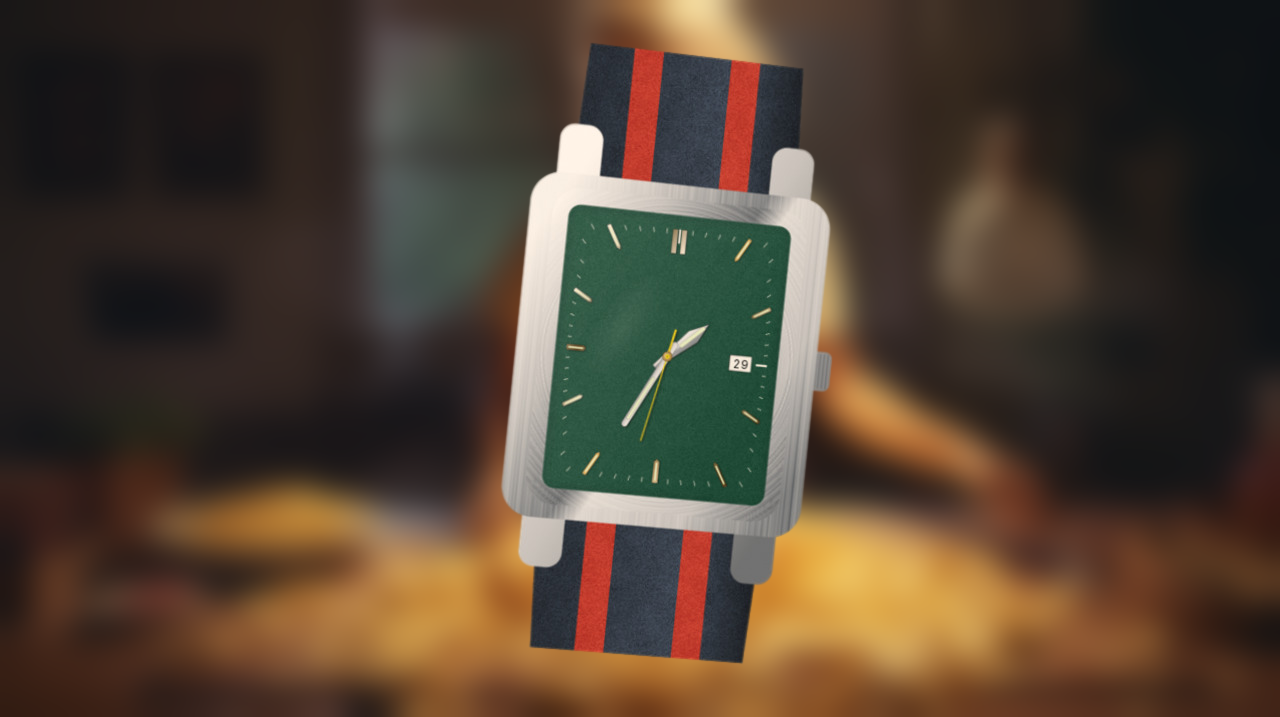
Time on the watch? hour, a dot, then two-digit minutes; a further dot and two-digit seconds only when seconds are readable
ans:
1.34.32
